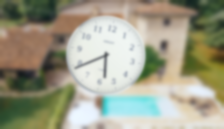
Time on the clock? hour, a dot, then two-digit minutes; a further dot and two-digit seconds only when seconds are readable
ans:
5.39
